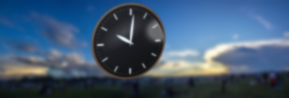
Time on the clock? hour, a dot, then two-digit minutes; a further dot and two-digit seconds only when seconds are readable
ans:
10.01
